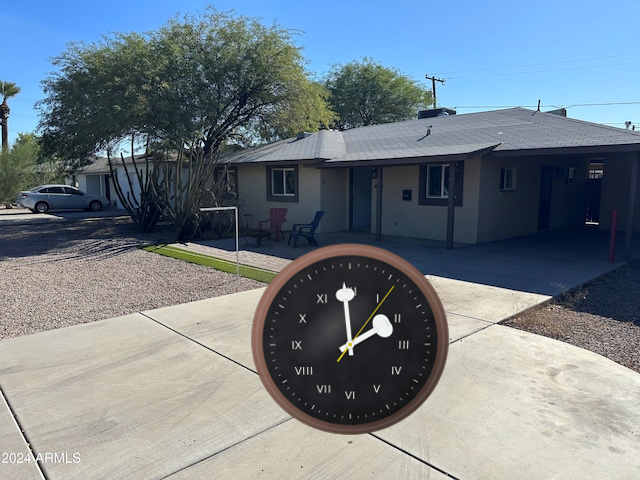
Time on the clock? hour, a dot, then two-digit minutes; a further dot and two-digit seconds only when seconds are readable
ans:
1.59.06
